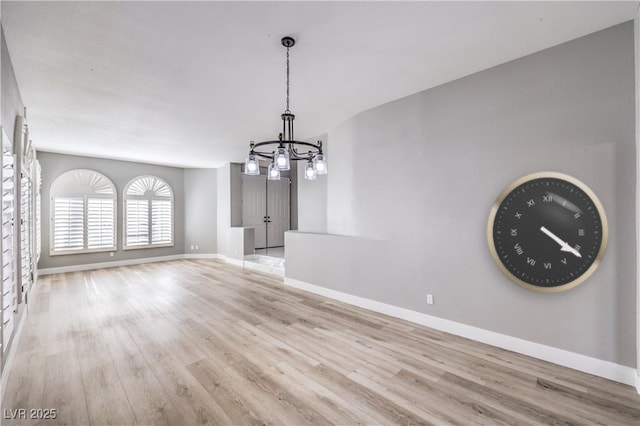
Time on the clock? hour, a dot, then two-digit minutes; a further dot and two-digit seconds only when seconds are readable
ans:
4.21
